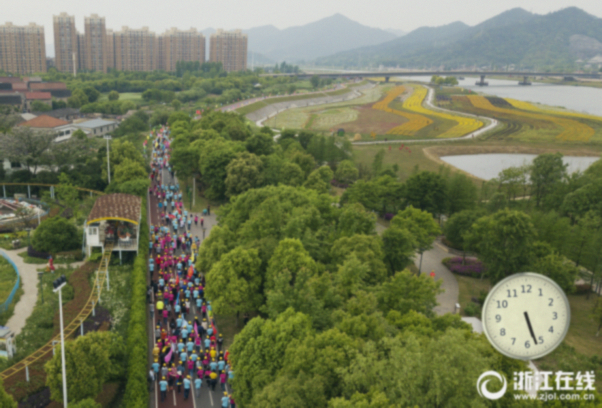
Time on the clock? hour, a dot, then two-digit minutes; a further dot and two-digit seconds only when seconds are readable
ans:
5.27
